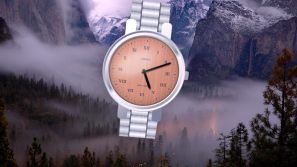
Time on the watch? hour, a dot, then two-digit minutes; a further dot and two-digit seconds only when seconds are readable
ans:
5.11
